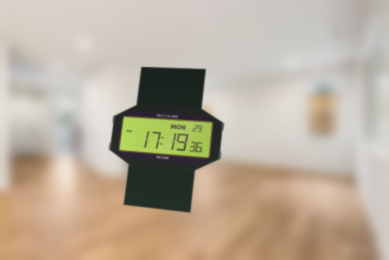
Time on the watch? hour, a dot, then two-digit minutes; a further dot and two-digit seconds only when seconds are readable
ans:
17.19.36
